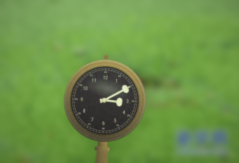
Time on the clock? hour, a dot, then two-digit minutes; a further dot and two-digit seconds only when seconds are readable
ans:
3.10
